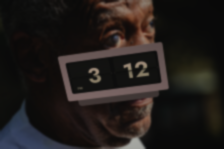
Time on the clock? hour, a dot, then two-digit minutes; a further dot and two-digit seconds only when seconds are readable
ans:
3.12
